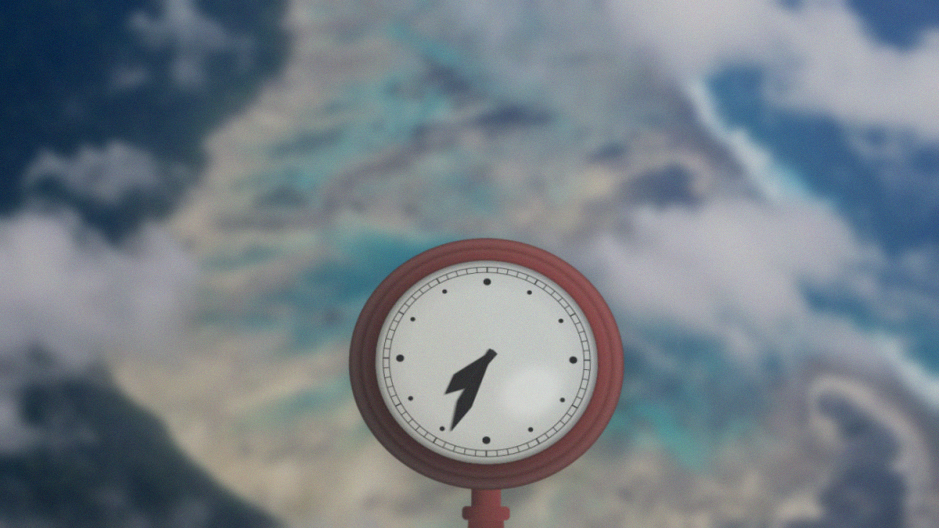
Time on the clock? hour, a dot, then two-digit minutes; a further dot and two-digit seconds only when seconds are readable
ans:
7.34
